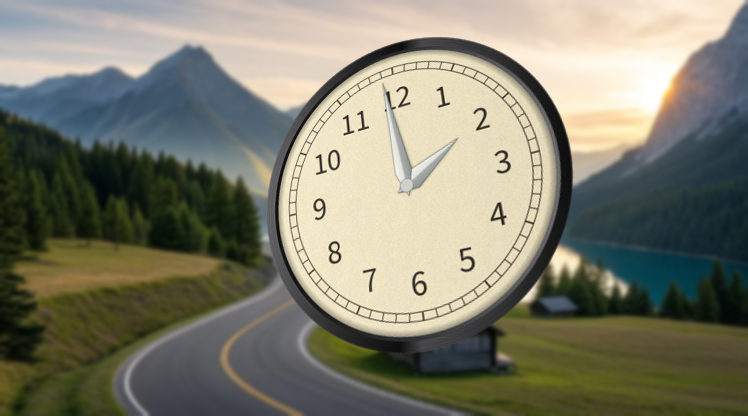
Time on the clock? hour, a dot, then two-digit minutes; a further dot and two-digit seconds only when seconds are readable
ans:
1.59
